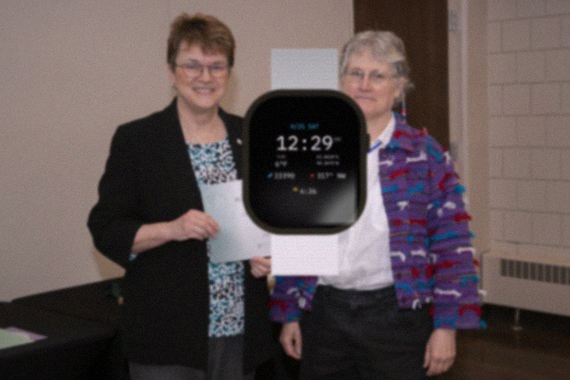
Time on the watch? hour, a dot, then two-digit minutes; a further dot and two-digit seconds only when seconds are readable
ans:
12.29
